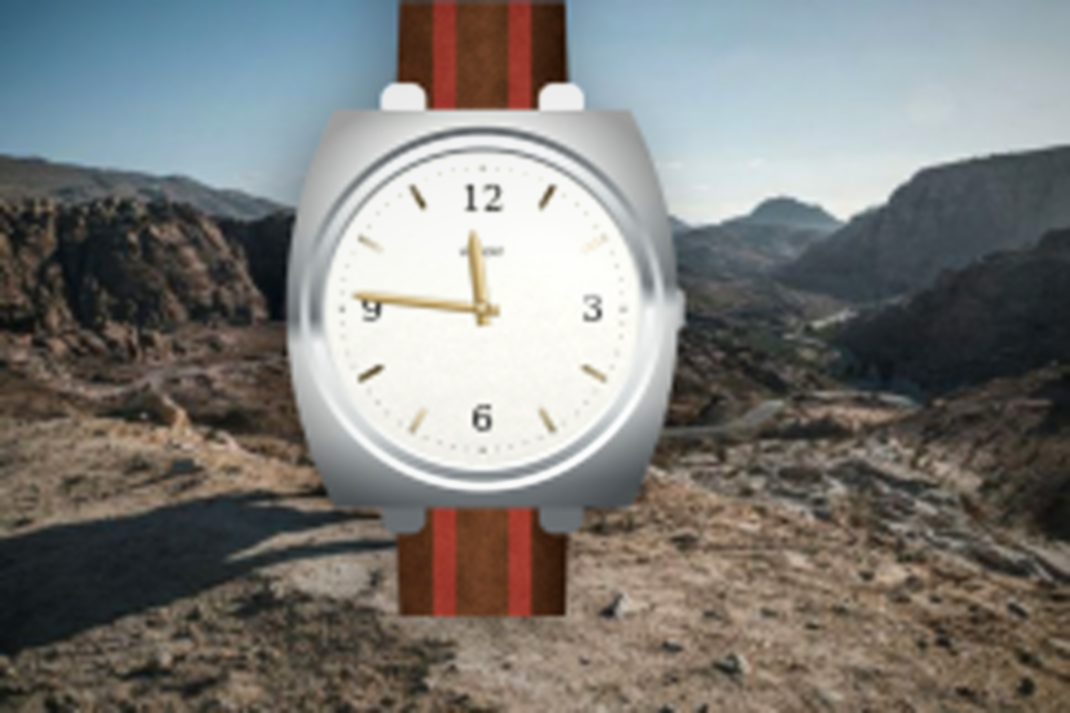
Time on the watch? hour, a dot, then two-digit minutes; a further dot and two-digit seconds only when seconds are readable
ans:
11.46
